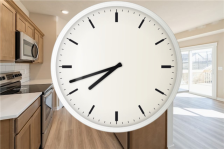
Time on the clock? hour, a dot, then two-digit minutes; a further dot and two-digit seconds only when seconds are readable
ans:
7.42
